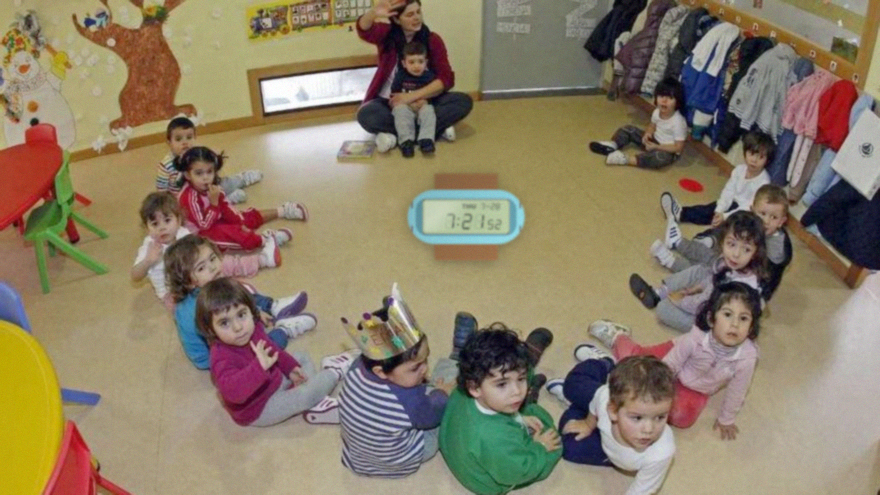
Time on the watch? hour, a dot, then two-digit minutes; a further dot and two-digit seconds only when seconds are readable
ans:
7.21
